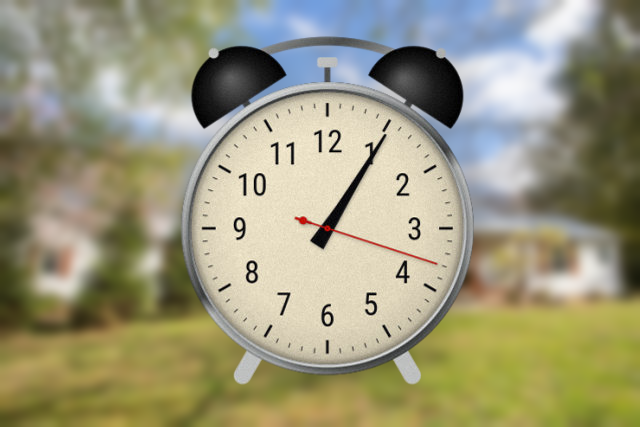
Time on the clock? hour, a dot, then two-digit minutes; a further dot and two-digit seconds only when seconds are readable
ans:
1.05.18
